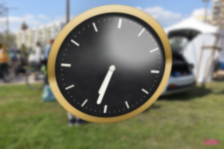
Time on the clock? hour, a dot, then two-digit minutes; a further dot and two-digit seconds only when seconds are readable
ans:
6.32
